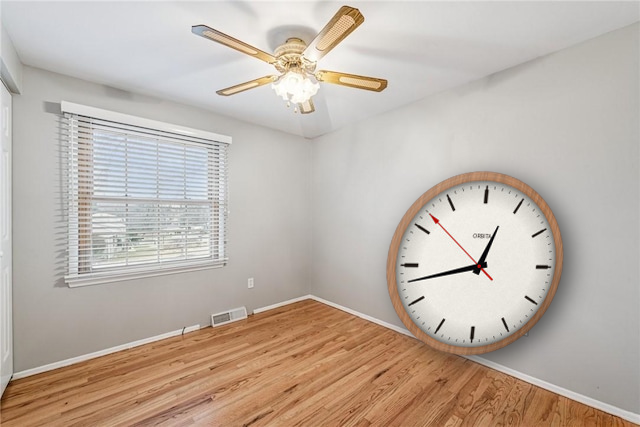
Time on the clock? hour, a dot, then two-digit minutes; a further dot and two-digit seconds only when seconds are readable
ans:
12.42.52
